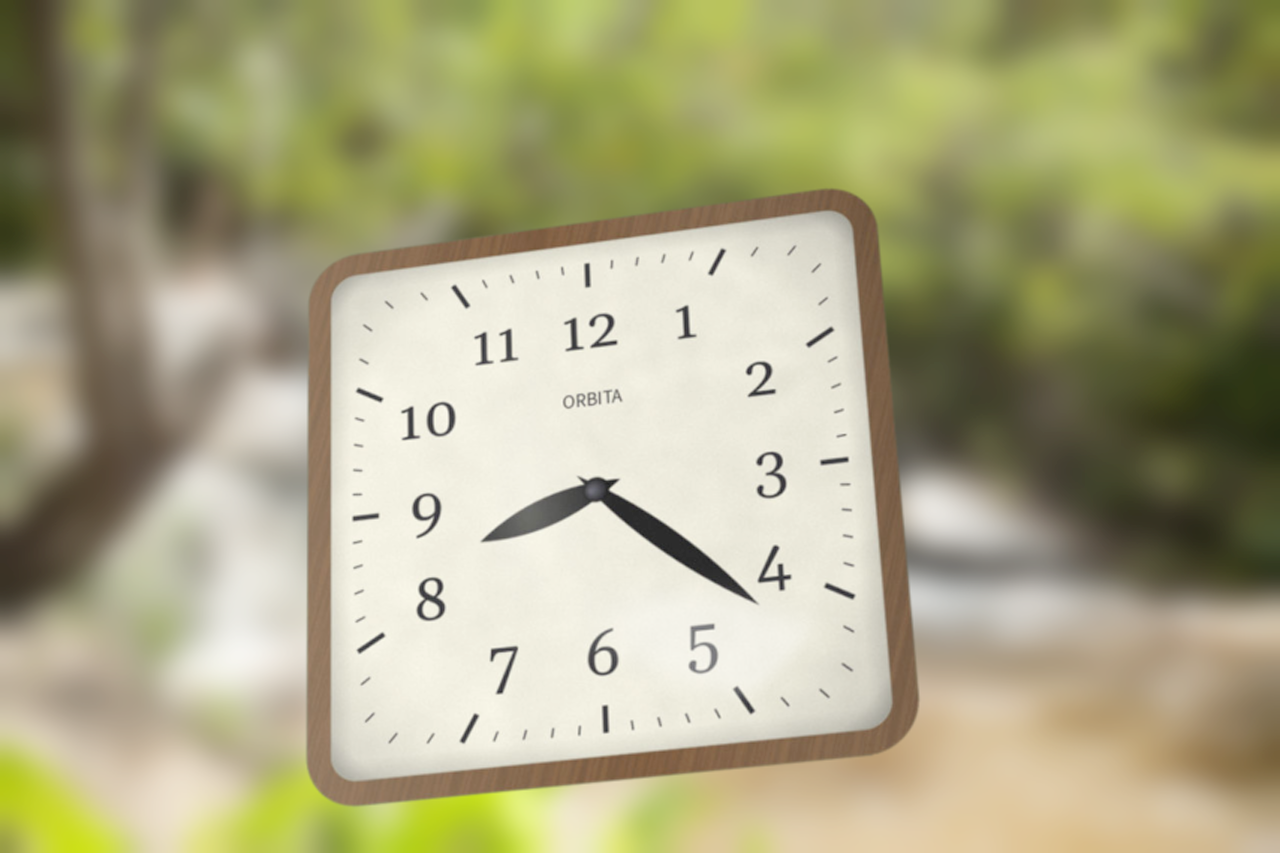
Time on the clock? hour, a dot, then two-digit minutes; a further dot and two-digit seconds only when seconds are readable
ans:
8.22
